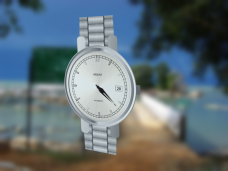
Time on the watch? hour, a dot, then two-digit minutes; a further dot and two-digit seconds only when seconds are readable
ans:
4.22
